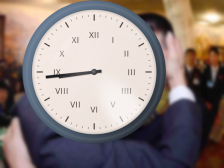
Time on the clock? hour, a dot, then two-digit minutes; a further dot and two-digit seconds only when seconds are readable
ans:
8.44
